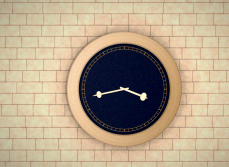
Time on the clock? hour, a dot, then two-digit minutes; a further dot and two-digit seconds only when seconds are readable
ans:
3.43
